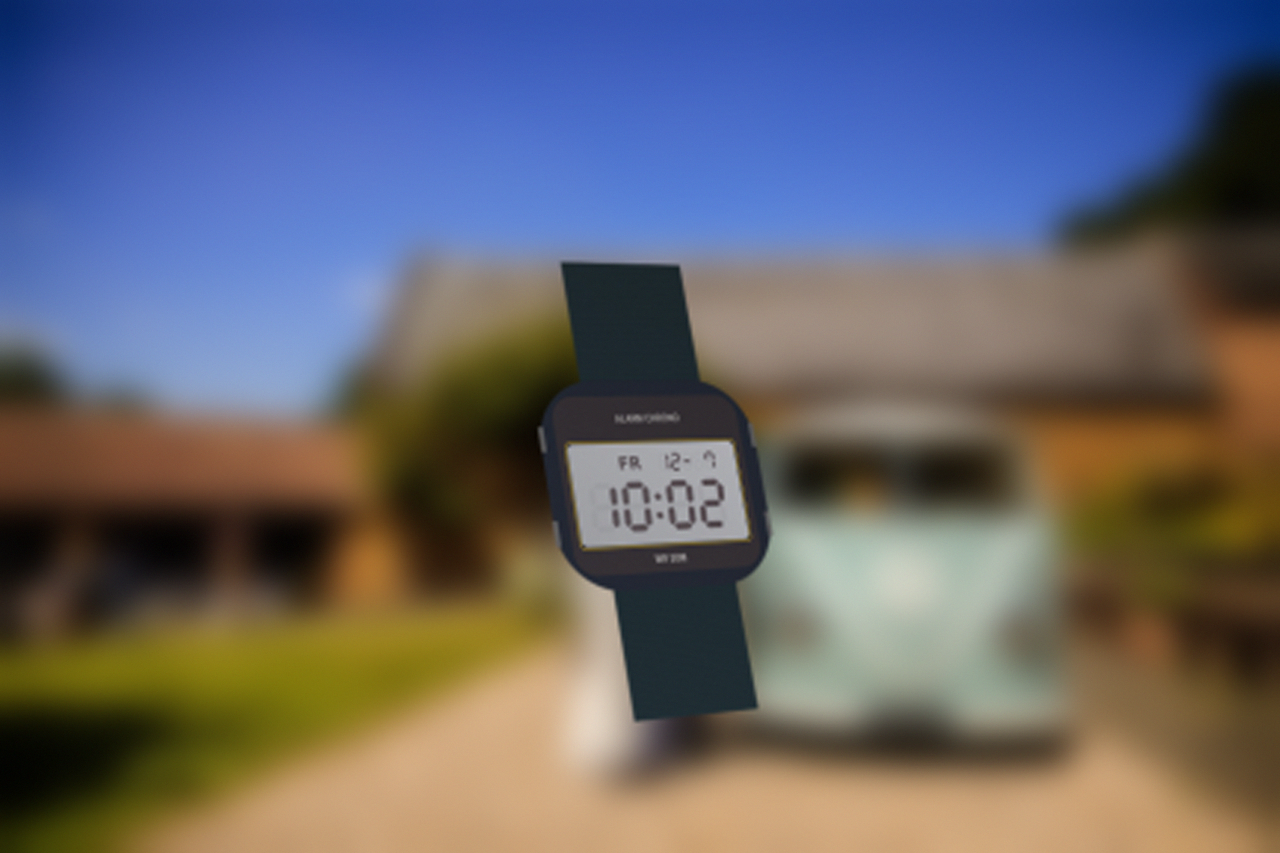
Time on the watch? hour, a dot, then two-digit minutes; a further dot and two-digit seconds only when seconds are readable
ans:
10.02
